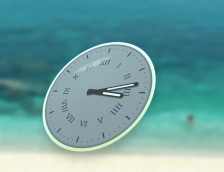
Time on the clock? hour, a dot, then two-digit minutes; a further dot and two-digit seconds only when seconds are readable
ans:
3.13
